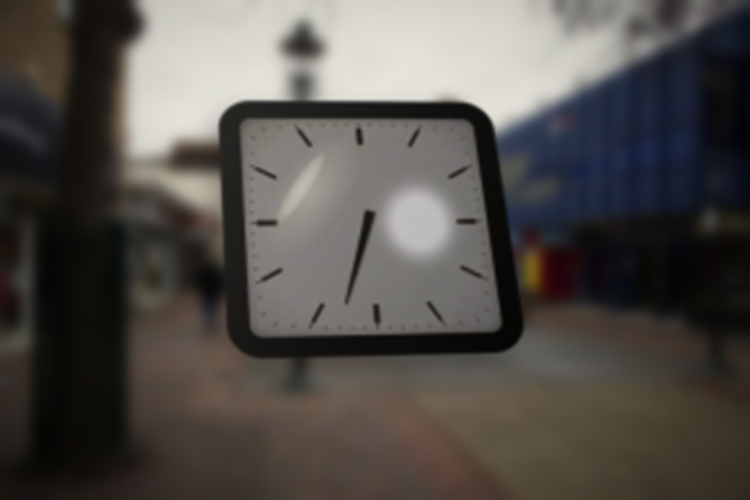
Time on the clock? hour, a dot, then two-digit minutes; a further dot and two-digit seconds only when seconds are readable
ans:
6.33
